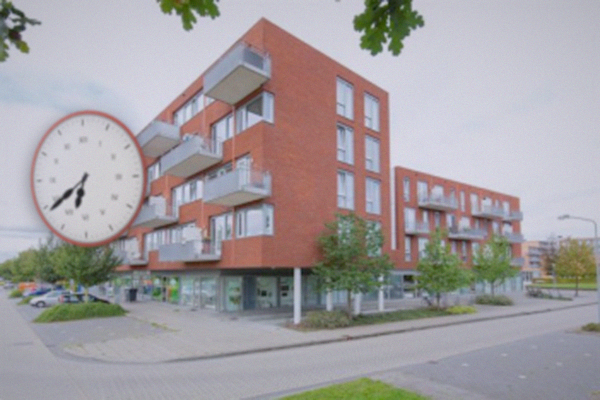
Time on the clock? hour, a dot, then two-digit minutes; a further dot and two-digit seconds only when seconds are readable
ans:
6.39
